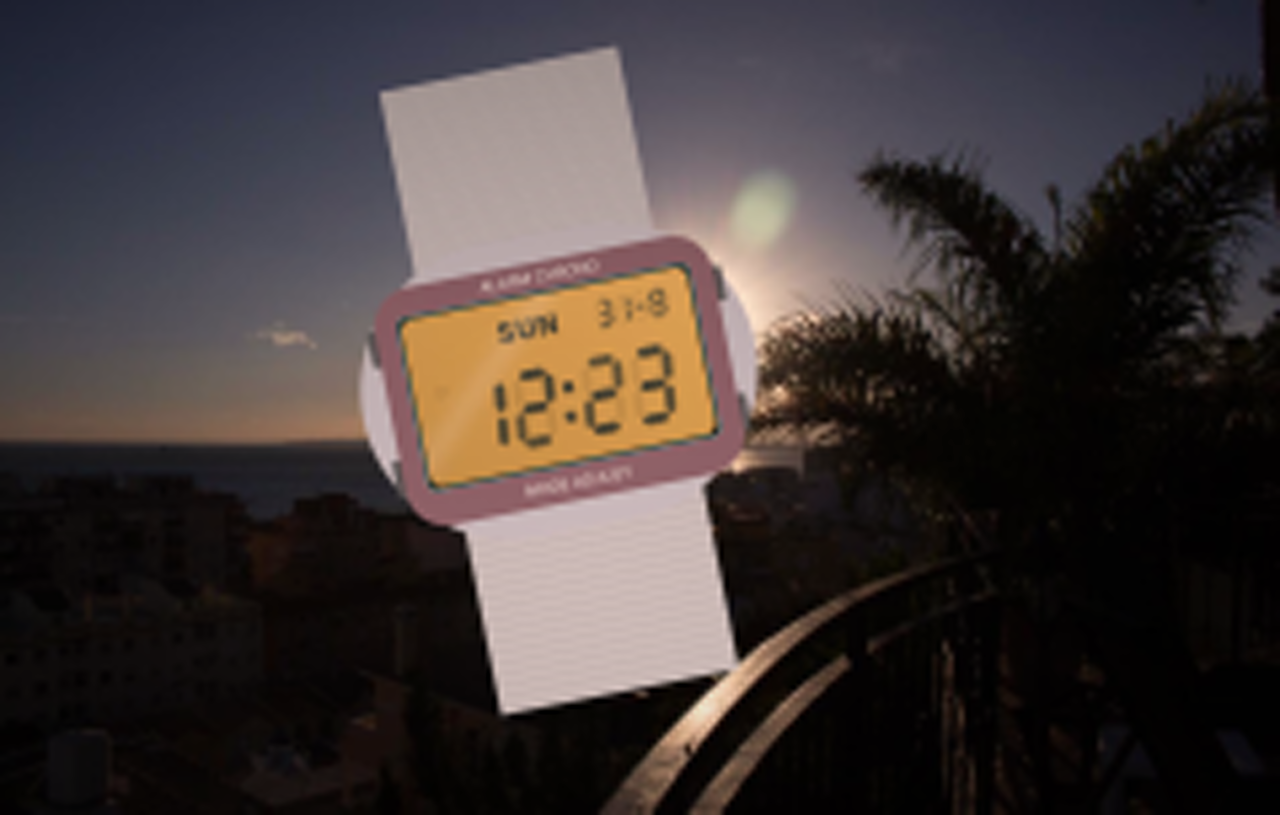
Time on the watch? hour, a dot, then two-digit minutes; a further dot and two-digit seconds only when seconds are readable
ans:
12.23
